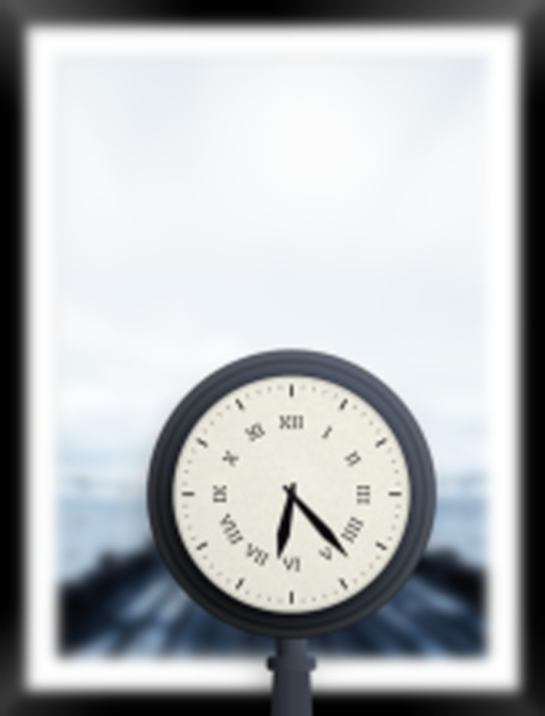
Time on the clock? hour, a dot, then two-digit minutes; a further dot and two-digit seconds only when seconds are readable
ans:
6.23
